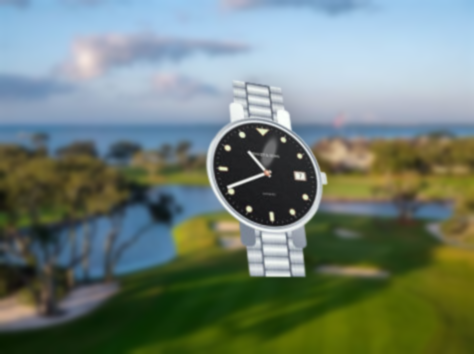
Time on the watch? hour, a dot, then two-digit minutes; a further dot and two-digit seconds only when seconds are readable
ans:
10.41
